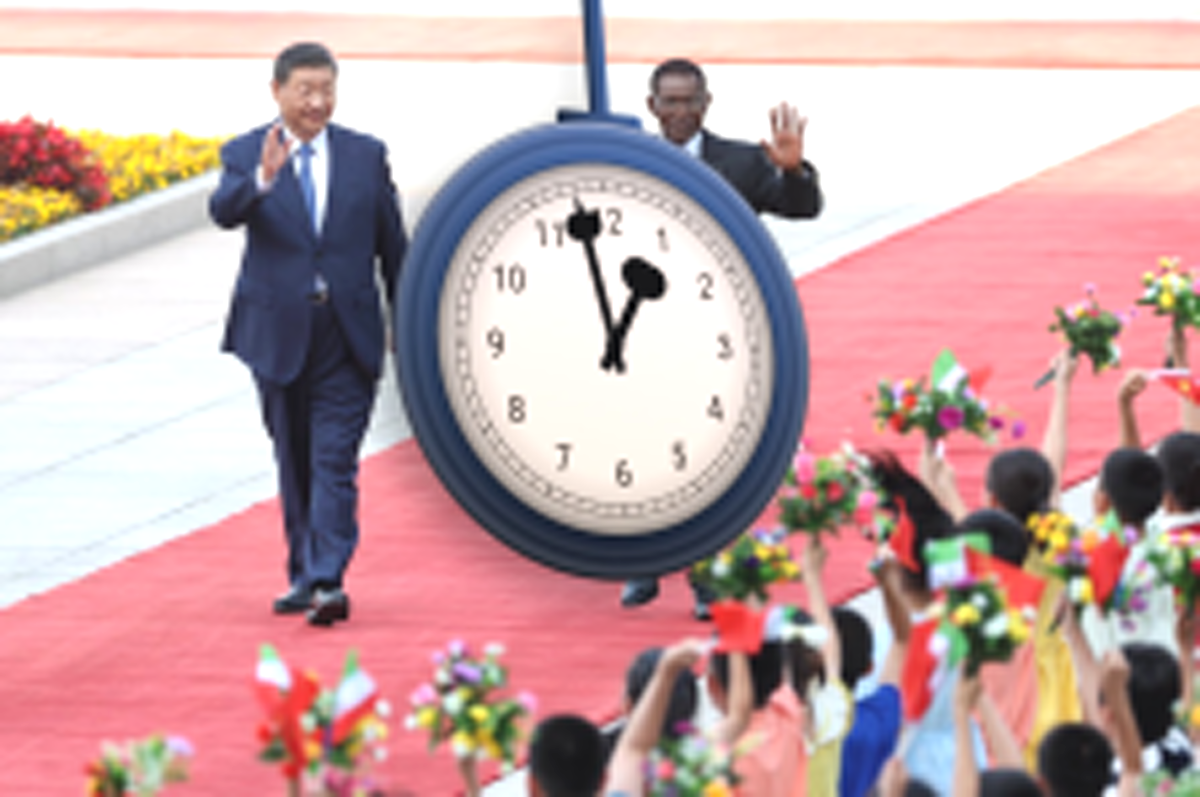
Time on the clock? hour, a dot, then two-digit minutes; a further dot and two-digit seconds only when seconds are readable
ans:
12.58
